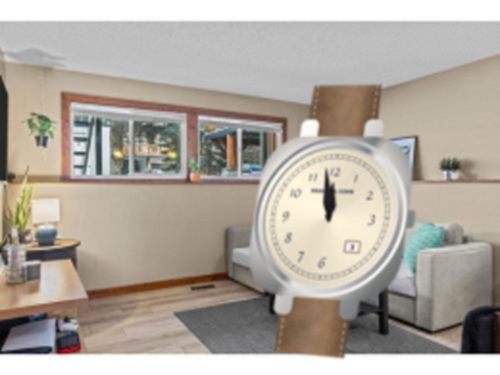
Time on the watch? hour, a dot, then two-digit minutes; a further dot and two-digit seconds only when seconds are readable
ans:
11.58
